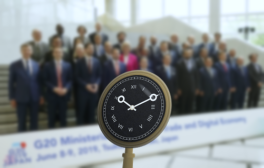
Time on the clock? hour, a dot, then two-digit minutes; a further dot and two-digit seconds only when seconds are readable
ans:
10.11
